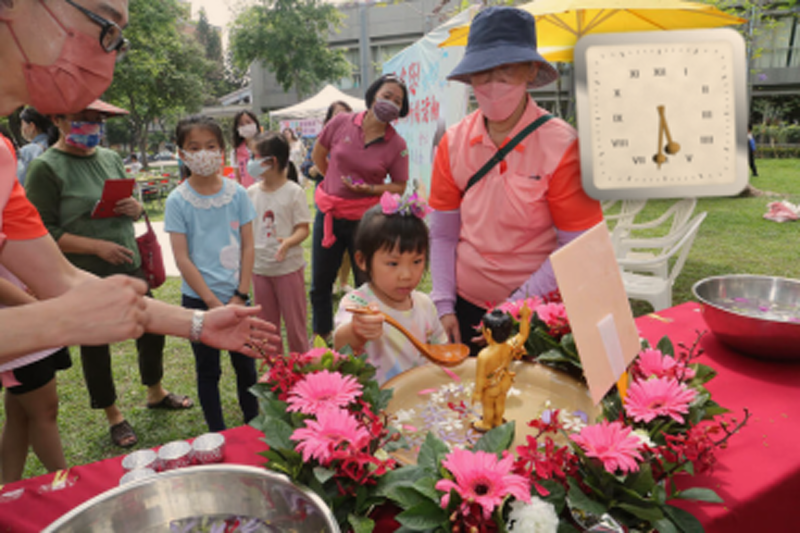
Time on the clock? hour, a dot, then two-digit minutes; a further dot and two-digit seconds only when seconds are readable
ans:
5.31
